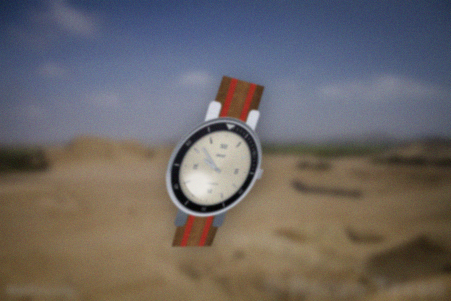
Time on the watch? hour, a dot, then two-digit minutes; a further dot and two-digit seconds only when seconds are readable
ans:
9.52
